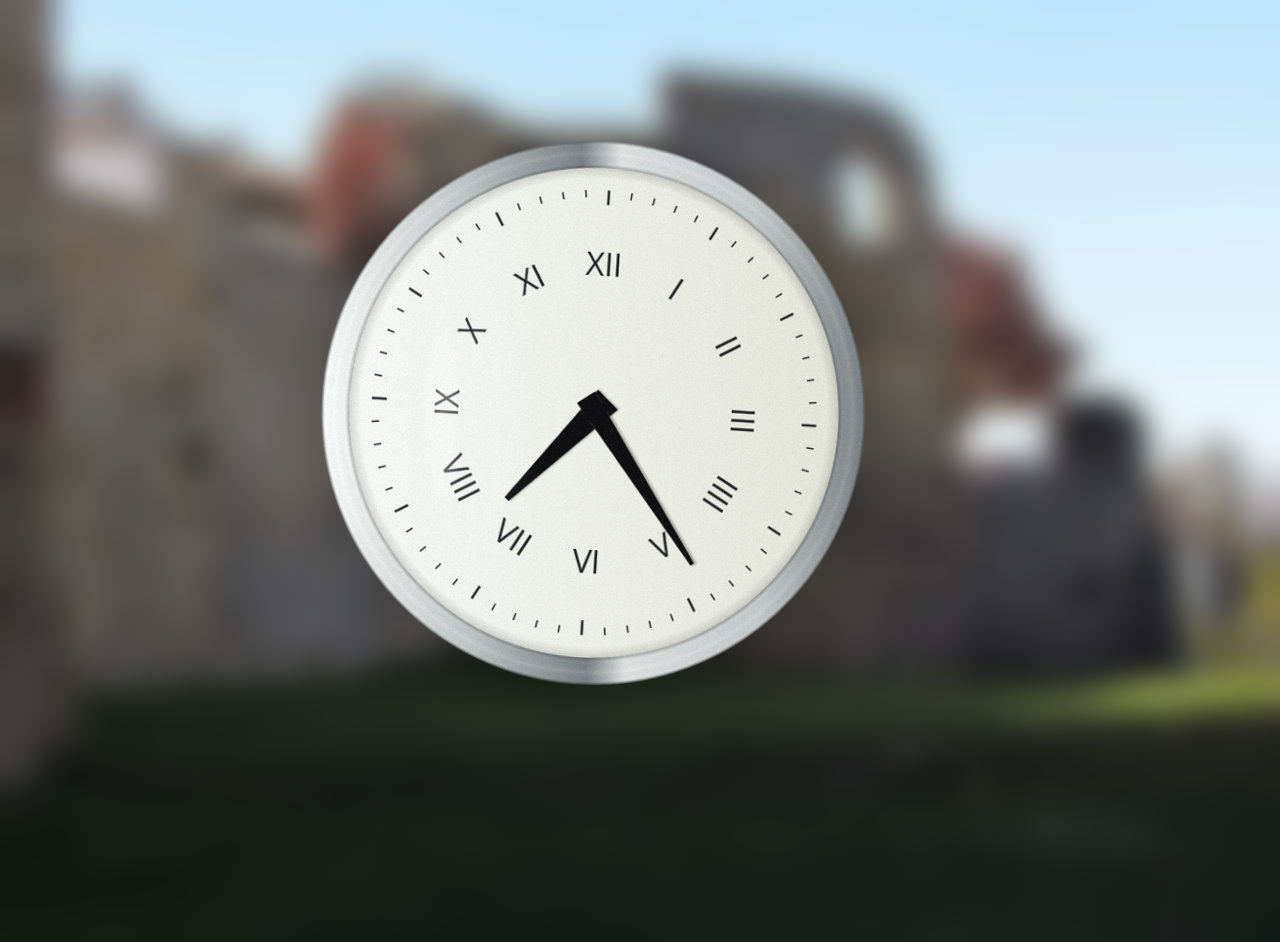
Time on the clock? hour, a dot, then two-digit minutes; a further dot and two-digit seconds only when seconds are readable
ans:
7.24
